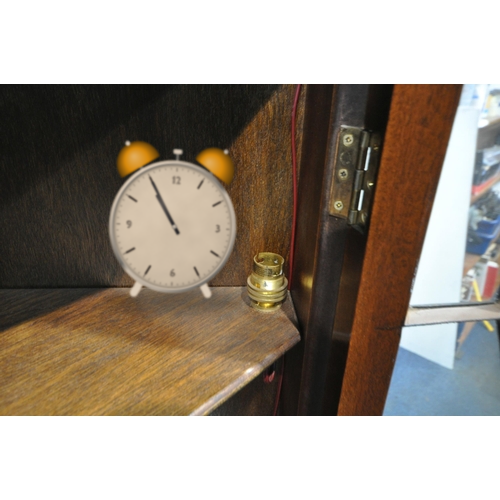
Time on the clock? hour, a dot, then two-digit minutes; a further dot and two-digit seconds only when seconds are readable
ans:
10.55
